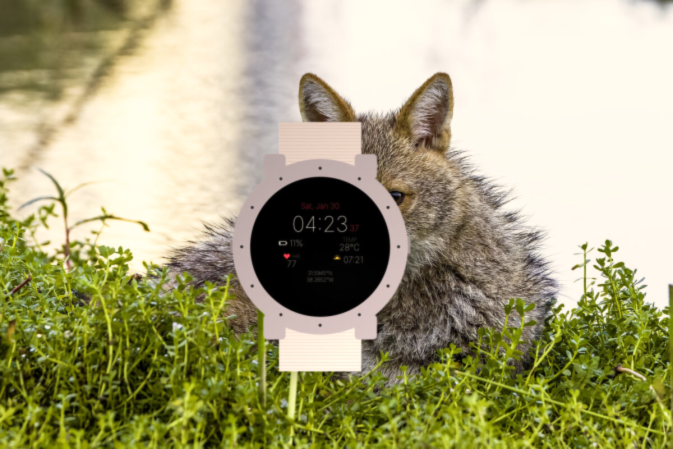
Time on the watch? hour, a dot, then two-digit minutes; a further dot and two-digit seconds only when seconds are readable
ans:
4.23
